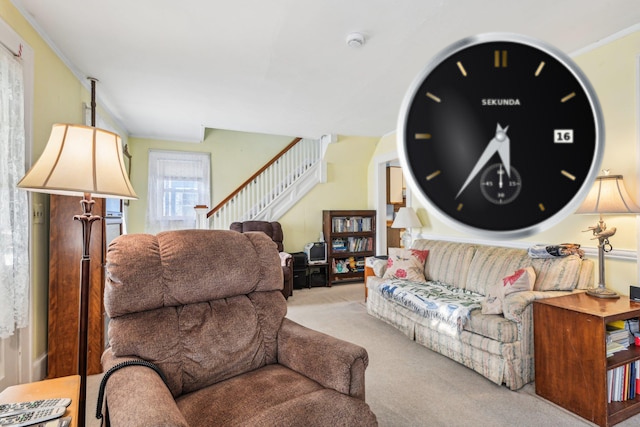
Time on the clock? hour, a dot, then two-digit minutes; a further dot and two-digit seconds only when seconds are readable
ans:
5.36
